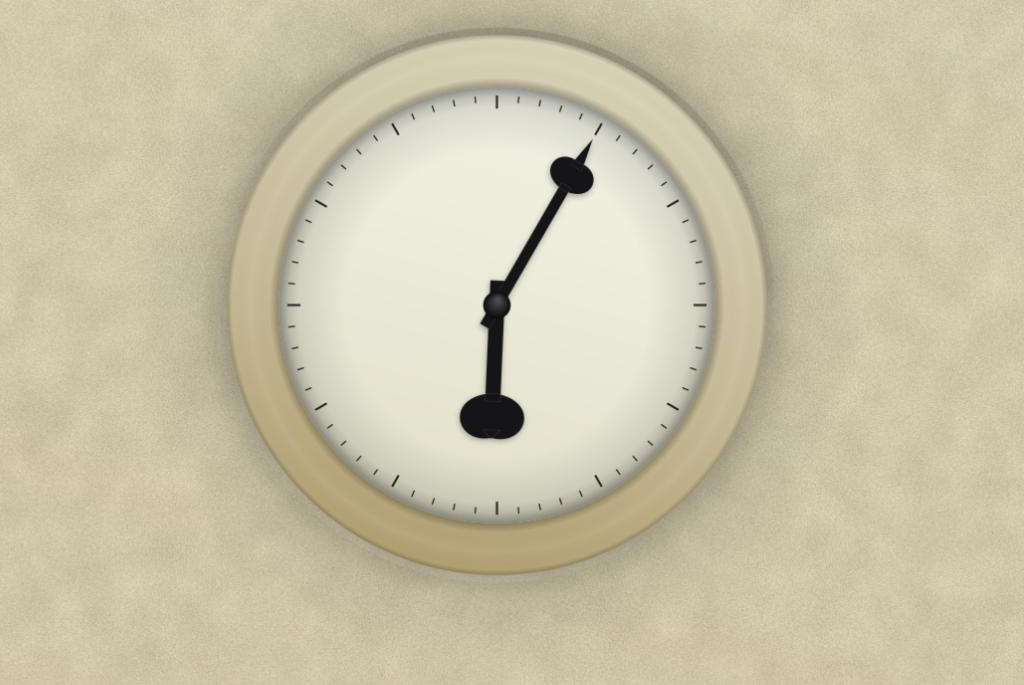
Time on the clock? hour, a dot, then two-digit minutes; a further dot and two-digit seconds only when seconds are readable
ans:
6.05
